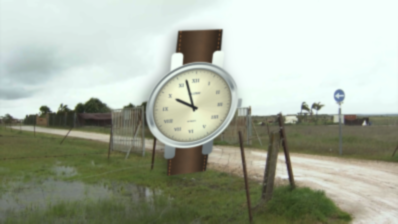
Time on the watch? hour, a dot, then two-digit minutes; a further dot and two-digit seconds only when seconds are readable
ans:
9.57
